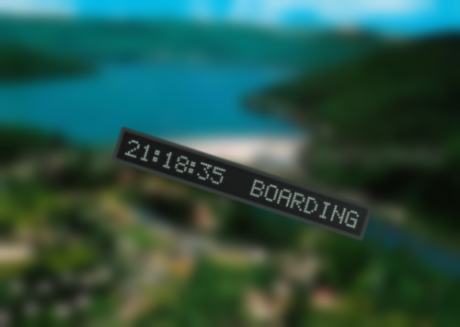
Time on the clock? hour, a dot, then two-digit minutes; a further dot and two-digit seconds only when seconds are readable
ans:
21.18.35
